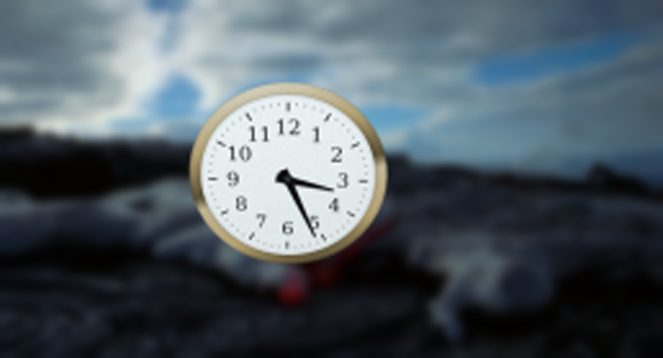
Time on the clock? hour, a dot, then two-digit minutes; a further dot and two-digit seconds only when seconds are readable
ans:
3.26
